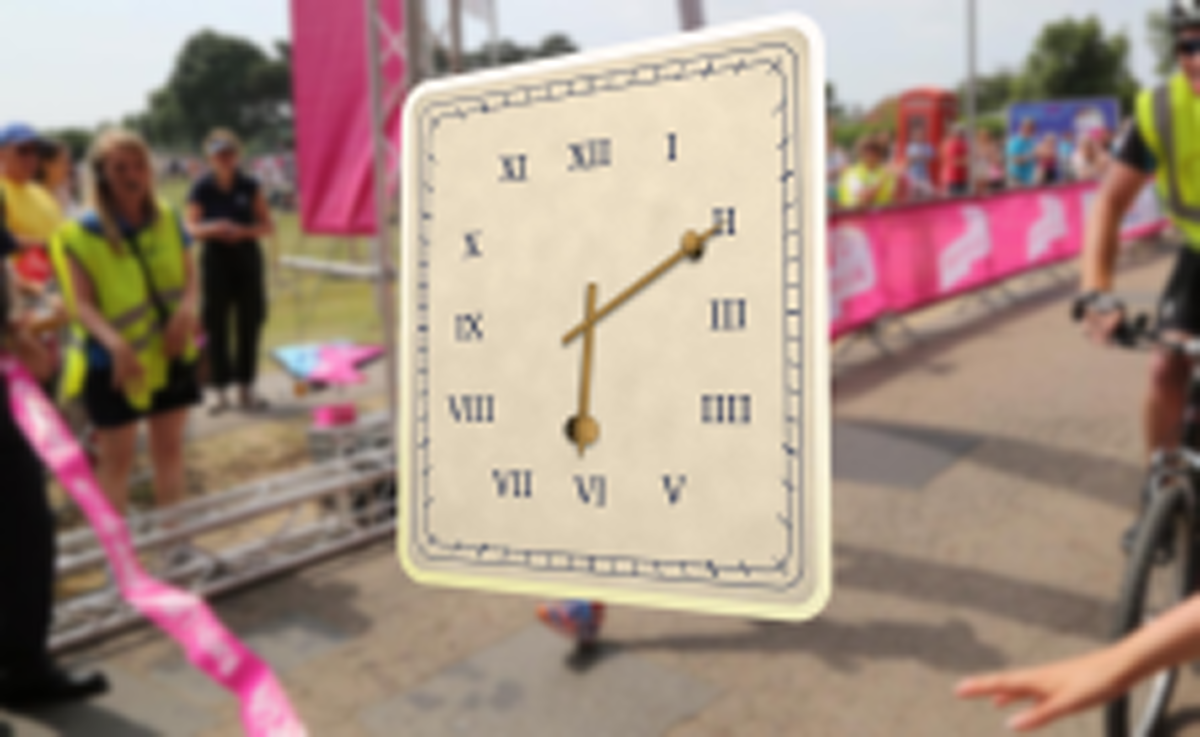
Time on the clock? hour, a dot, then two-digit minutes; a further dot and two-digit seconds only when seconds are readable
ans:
6.10
